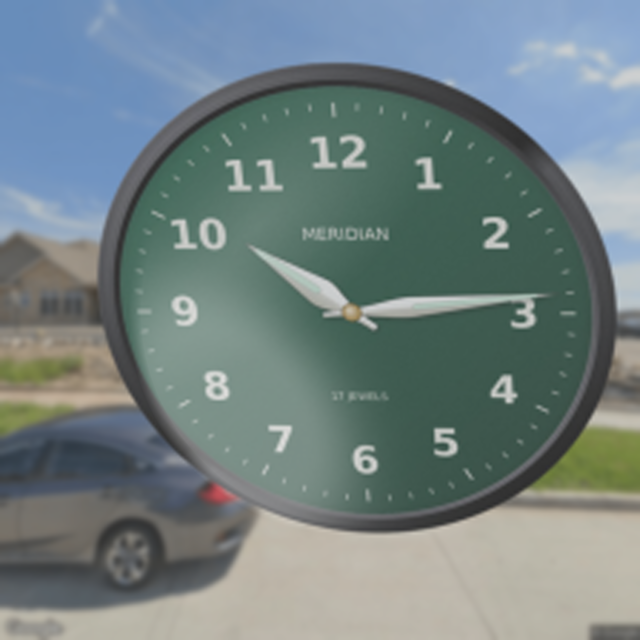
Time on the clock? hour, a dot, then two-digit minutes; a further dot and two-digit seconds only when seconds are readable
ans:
10.14
